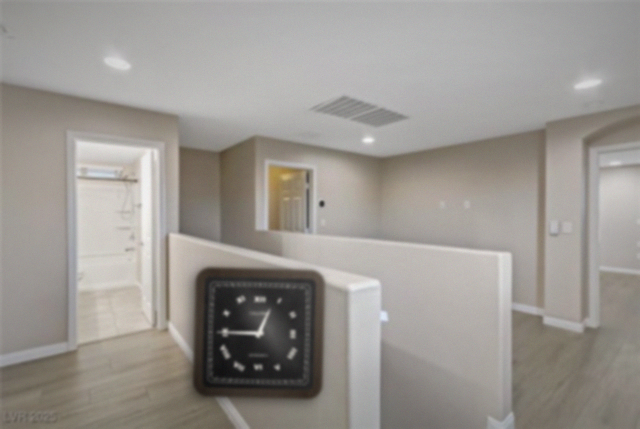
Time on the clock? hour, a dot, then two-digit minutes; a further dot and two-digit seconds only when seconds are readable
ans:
12.45
